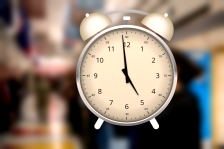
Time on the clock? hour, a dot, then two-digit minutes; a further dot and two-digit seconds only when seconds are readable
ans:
4.59
